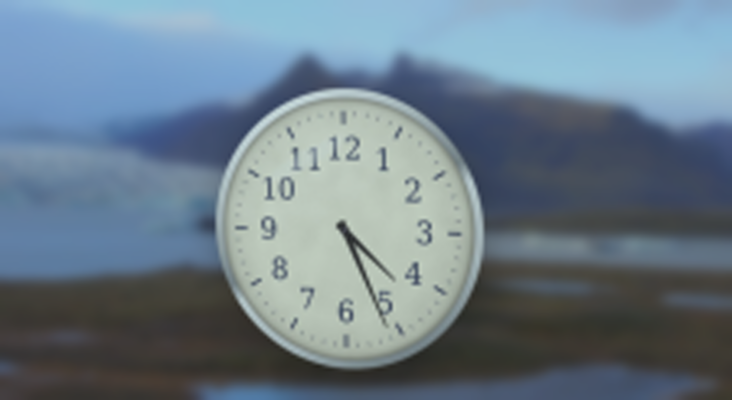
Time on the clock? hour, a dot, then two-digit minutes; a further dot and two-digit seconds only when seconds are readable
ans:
4.26
